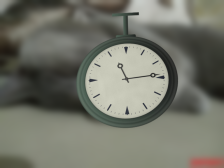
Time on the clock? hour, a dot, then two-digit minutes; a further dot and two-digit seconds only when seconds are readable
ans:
11.14
